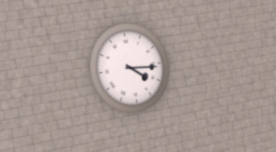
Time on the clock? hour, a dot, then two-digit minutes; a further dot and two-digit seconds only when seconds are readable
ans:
4.16
